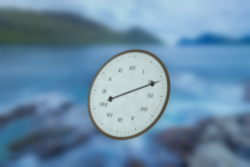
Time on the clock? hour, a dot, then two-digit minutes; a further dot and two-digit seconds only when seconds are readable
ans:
8.11
